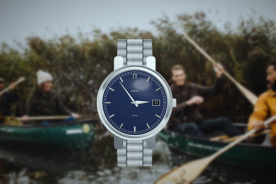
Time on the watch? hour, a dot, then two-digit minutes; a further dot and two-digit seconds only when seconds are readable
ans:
2.54
